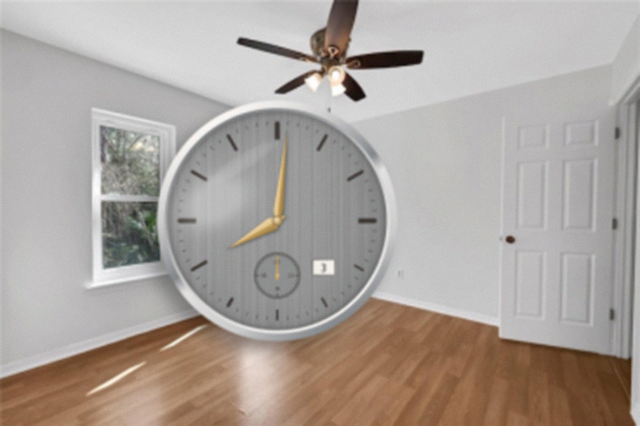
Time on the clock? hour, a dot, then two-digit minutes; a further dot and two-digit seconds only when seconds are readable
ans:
8.01
